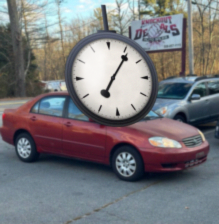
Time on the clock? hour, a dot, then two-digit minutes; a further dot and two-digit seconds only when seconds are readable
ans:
7.06
